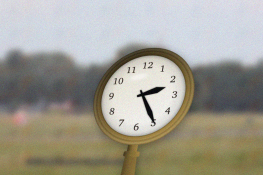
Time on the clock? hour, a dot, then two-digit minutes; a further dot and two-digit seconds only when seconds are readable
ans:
2.25
